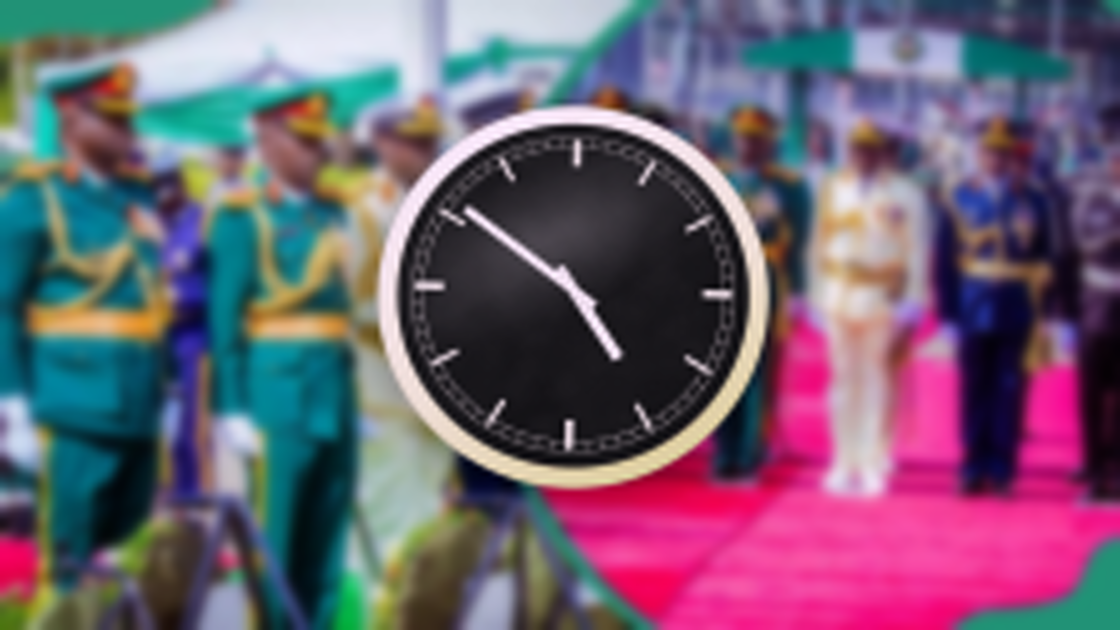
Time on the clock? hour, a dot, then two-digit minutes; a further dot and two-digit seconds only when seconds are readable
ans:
4.51
